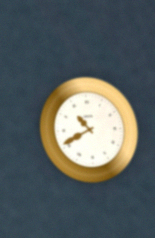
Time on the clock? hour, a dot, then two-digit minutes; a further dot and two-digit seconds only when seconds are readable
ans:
10.41
